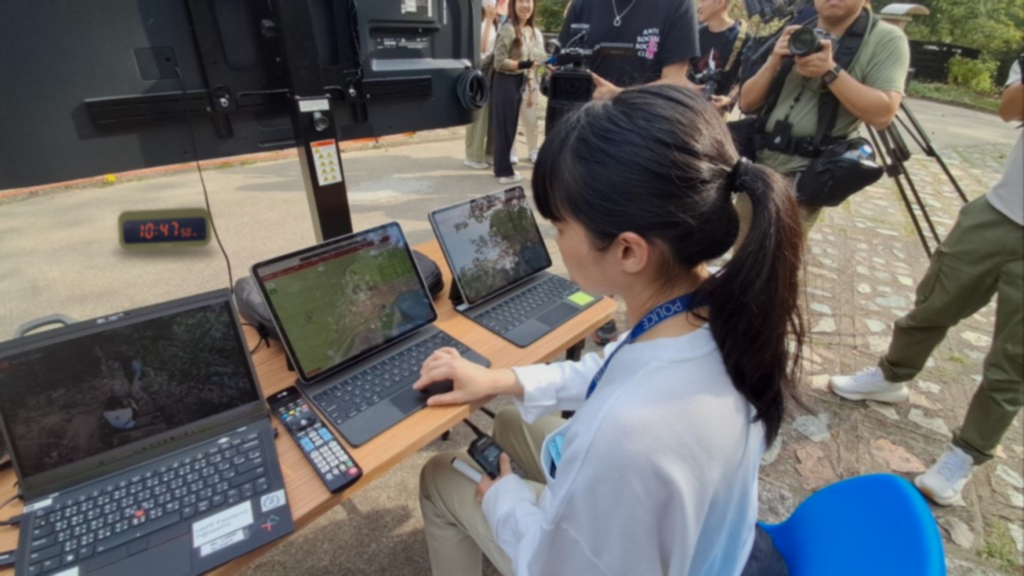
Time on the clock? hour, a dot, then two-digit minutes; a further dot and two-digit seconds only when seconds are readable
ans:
10.47
